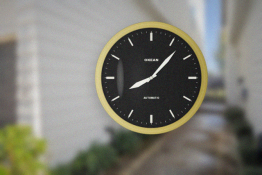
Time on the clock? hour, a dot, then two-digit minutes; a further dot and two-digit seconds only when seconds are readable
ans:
8.07
